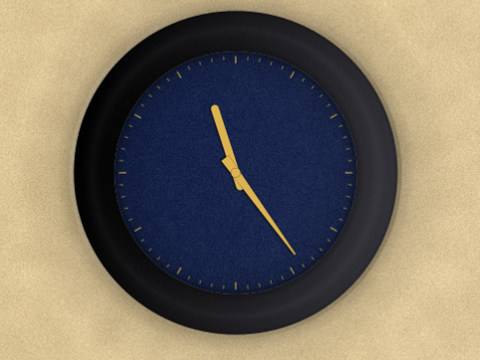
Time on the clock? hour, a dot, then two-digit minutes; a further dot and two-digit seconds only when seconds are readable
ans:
11.24
